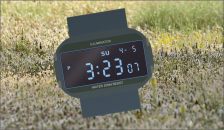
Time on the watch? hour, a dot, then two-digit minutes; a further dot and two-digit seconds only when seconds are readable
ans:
3.23.07
